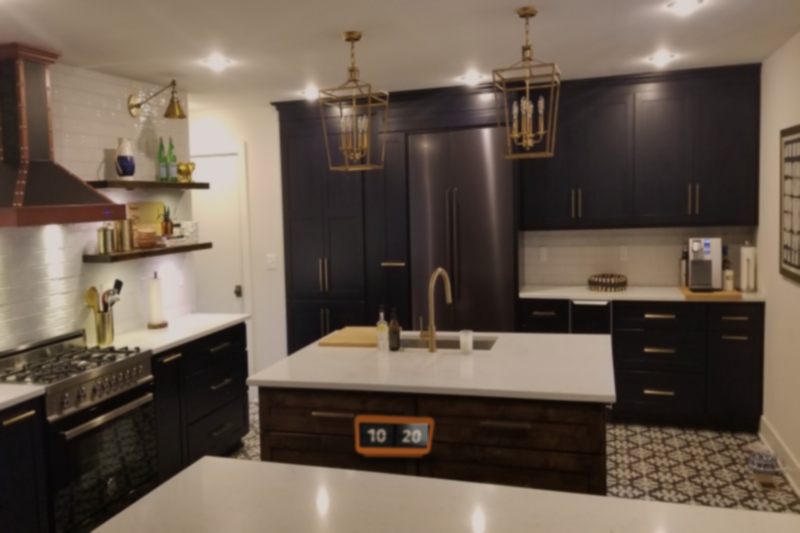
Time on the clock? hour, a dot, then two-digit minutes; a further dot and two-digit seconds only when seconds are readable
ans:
10.20
